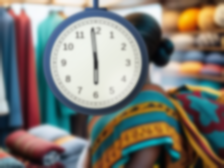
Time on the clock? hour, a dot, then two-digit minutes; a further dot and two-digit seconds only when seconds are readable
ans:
5.59
